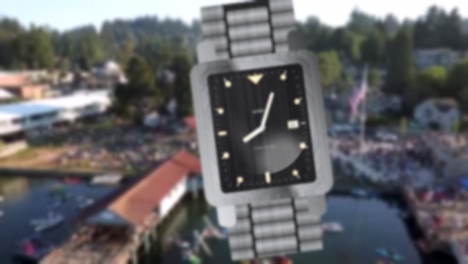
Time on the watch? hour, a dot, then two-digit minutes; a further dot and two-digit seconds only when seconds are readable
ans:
8.04
